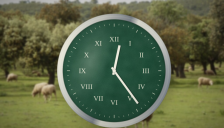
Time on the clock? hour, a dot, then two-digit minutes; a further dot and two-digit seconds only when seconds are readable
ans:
12.24
